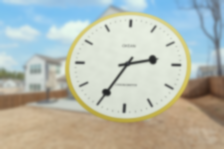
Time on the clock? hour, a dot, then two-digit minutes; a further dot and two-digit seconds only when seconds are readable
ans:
2.35
